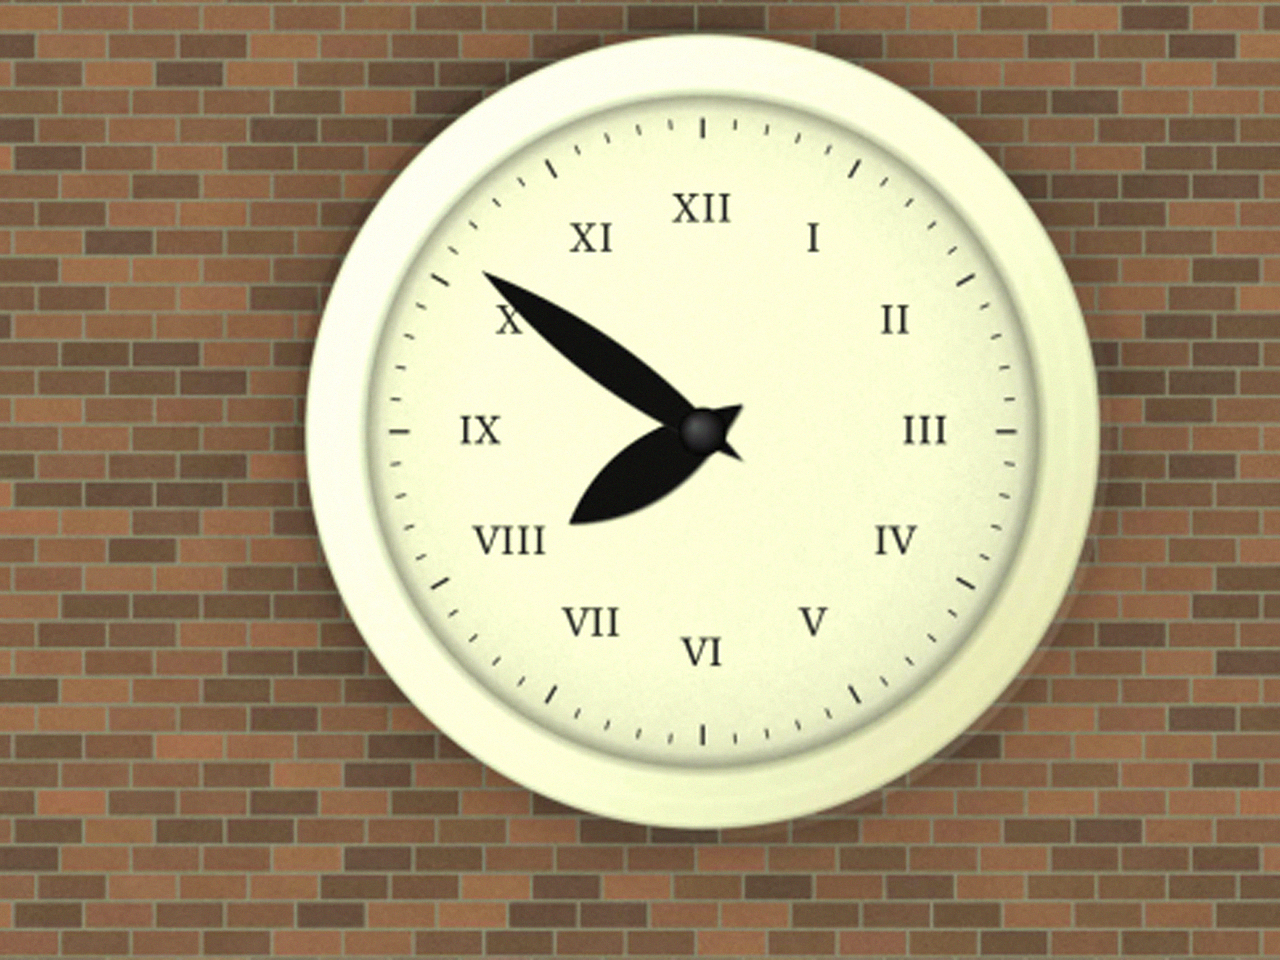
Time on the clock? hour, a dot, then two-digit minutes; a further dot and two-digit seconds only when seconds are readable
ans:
7.51
